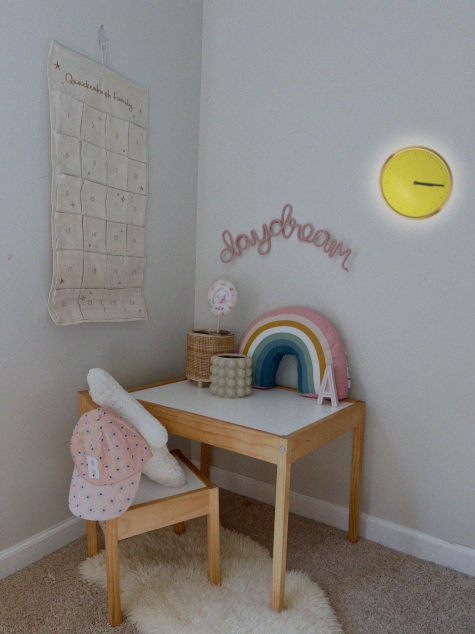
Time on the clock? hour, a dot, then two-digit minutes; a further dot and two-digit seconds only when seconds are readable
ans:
3.16
